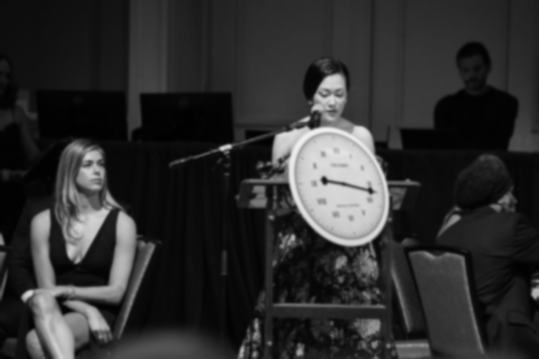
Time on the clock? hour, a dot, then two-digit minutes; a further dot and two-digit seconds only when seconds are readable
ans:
9.17
